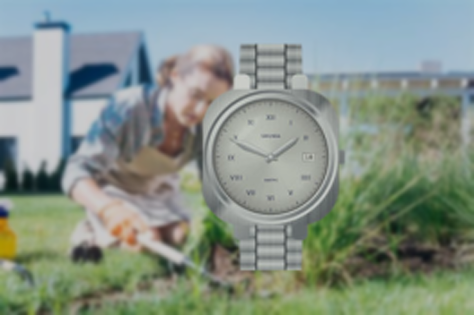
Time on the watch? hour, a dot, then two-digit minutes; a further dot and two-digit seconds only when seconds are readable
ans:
1.49
